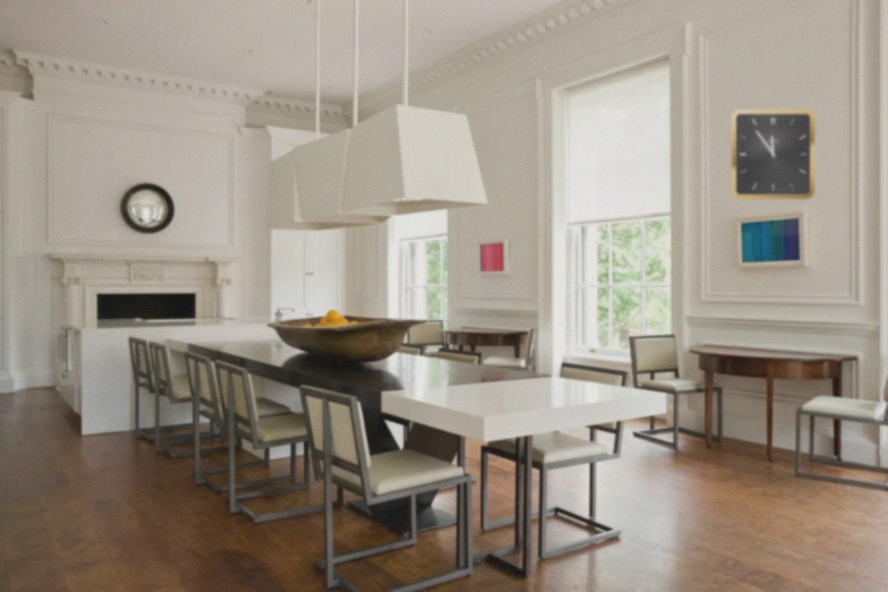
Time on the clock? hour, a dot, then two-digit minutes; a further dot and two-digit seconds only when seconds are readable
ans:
11.54
